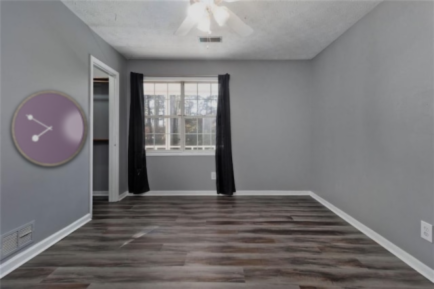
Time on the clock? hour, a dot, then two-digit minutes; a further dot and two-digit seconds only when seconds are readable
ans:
7.50
